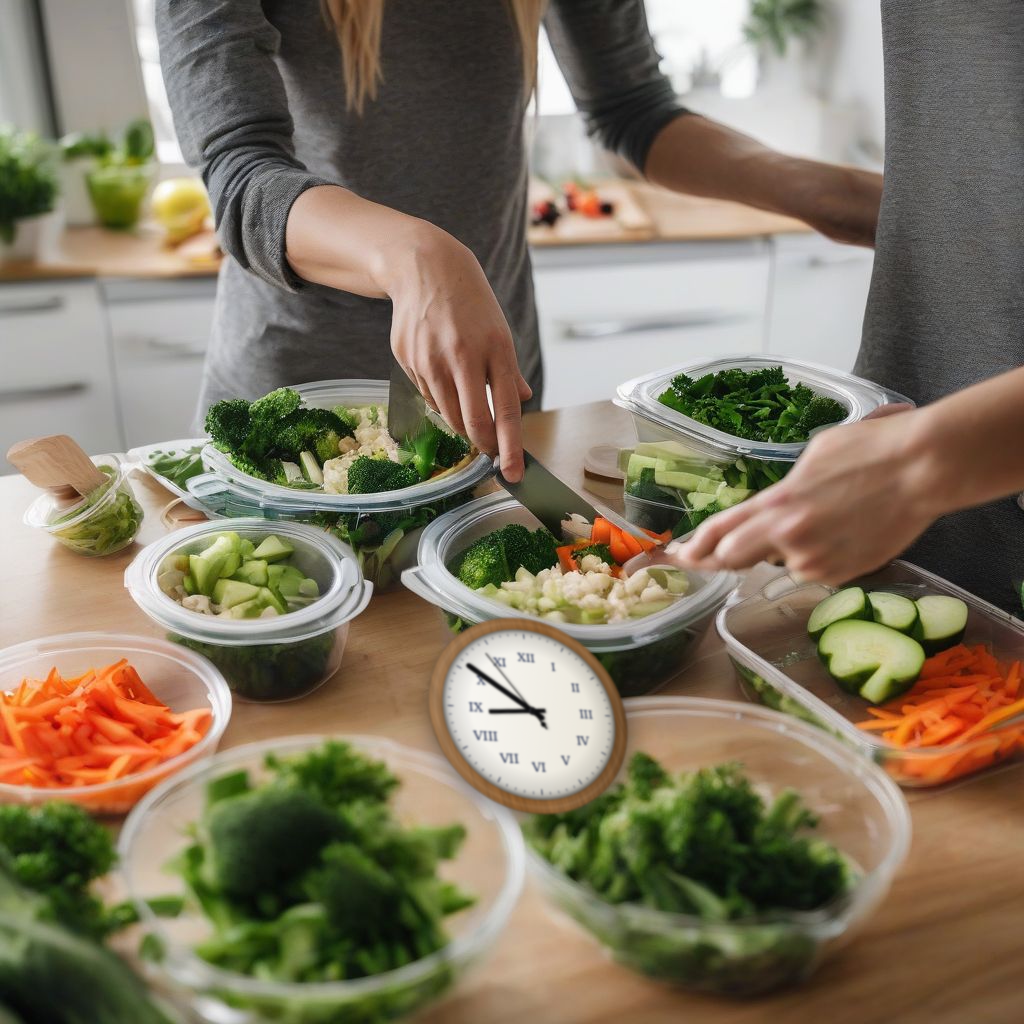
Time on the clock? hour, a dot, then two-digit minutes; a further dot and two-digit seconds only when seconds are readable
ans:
8.50.54
